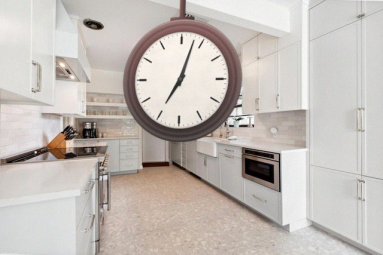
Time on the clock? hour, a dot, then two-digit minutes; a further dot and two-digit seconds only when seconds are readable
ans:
7.03
